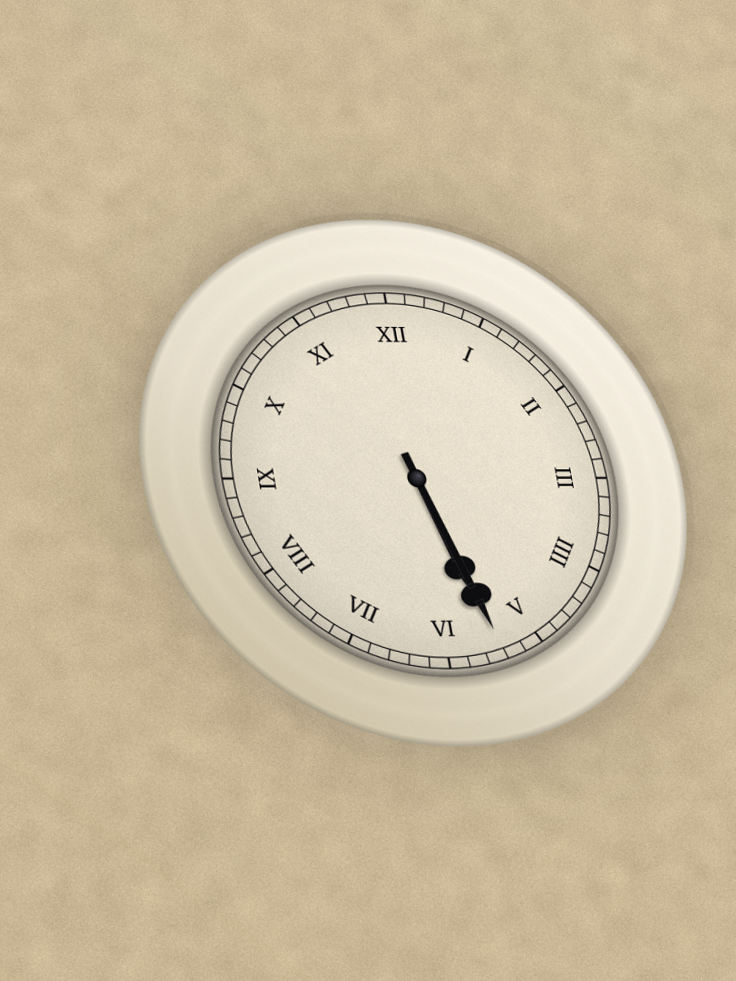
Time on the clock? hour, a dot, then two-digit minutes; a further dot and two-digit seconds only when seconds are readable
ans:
5.27
